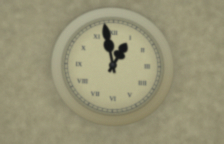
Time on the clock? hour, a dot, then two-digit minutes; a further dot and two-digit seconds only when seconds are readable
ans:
12.58
